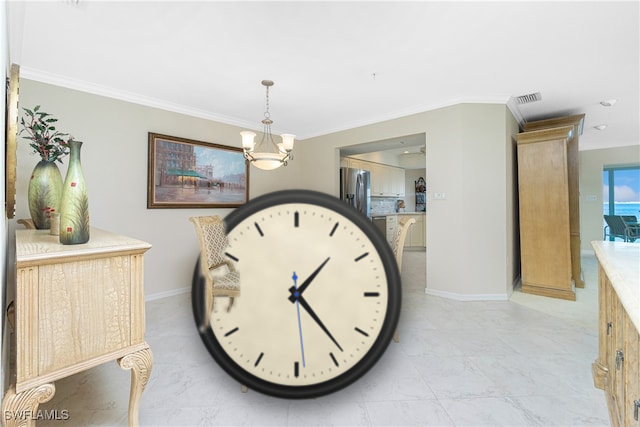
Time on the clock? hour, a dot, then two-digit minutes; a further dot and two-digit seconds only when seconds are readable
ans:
1.23.29
